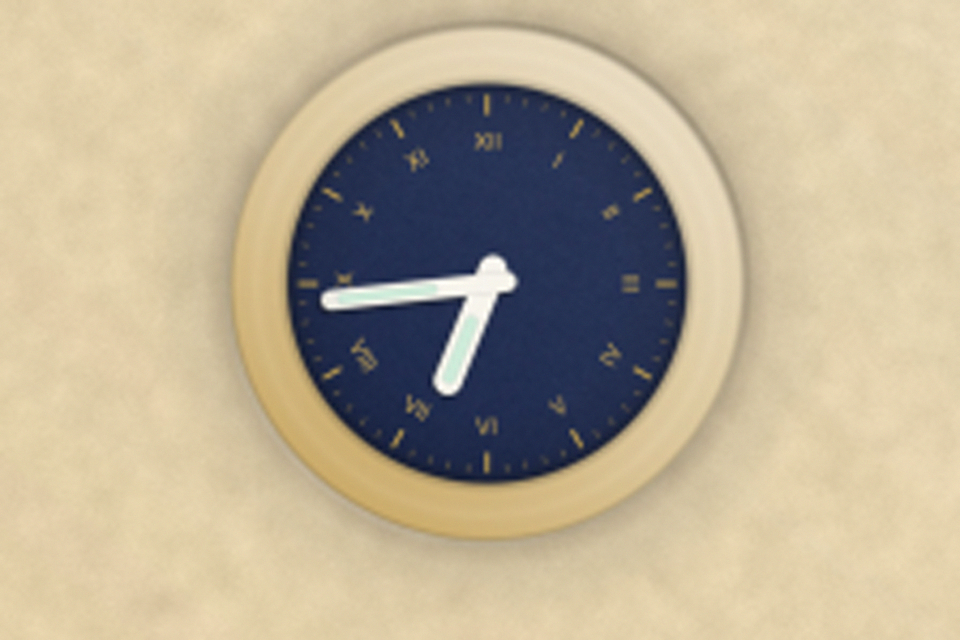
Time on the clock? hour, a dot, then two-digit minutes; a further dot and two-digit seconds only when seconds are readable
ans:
6.44
